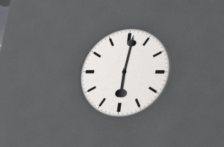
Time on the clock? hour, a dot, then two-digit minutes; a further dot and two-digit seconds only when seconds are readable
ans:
6.01
